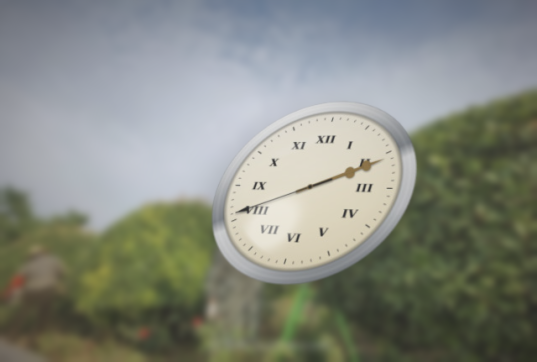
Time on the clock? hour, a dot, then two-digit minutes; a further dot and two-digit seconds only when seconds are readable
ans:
2.10.41
